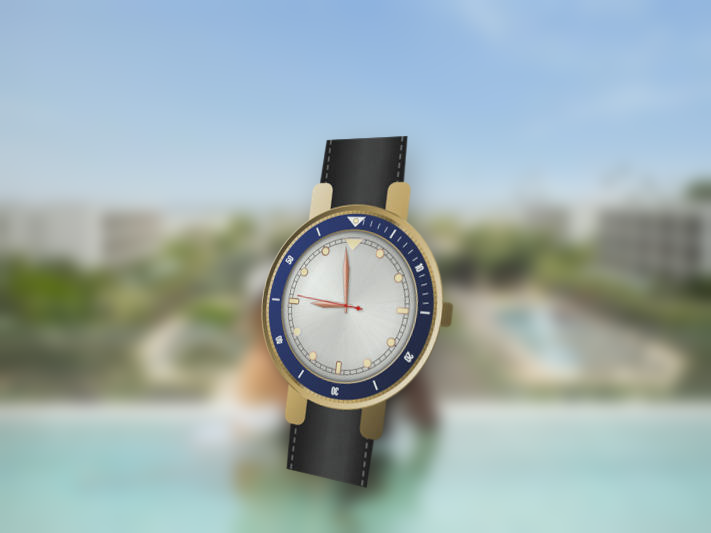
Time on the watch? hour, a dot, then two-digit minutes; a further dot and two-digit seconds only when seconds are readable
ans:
8.58.46
